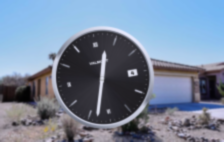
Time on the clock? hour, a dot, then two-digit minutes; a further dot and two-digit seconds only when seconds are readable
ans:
12.33
